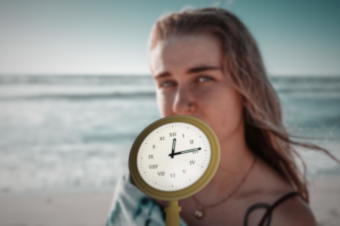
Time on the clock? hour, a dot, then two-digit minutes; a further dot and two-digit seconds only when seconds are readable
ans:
12.14
